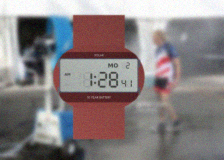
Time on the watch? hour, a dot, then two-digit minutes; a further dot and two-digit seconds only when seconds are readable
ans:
1.28
